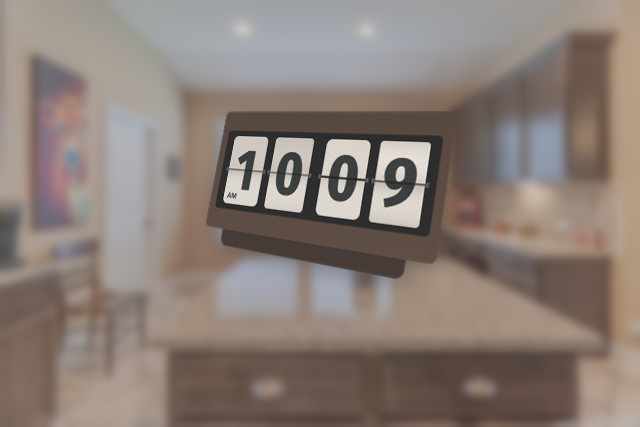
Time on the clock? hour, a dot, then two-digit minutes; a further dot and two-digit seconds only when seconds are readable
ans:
10.09
